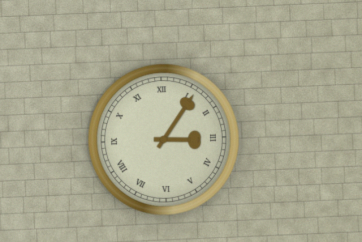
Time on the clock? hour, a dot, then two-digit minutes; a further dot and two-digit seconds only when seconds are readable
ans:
3.06
